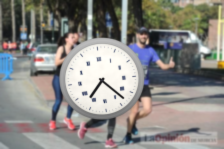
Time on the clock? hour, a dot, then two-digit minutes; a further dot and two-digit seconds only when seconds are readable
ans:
7.23
